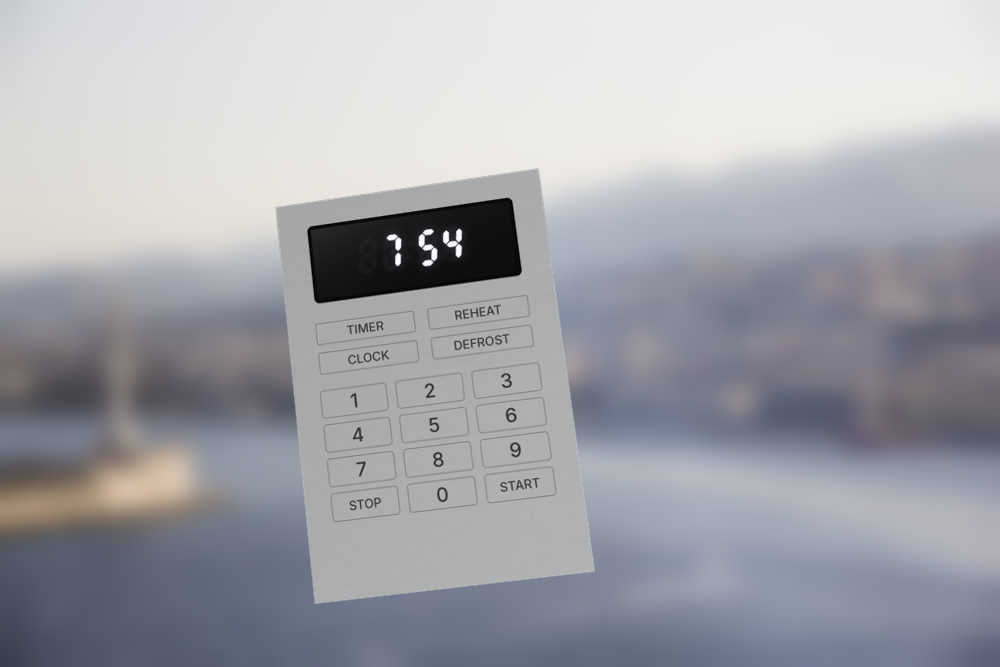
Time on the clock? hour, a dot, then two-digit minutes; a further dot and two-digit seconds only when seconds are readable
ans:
7.54
